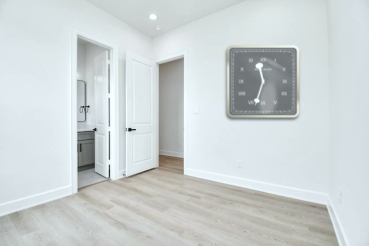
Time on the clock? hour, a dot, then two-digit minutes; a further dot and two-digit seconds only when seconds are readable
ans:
11.33
